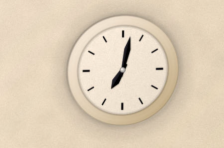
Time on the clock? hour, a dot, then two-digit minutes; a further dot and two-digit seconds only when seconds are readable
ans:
7.02
